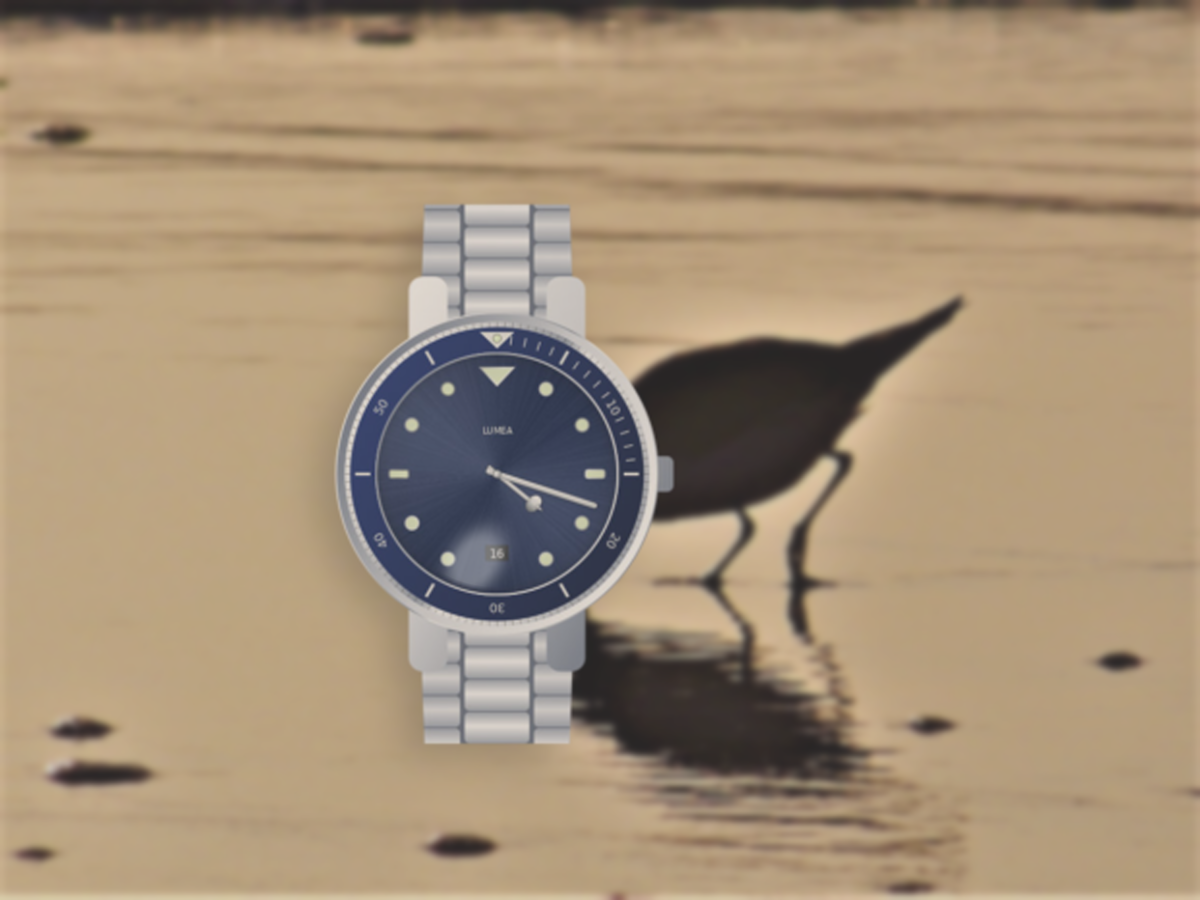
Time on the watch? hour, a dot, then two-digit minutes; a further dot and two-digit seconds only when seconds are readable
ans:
4.18
